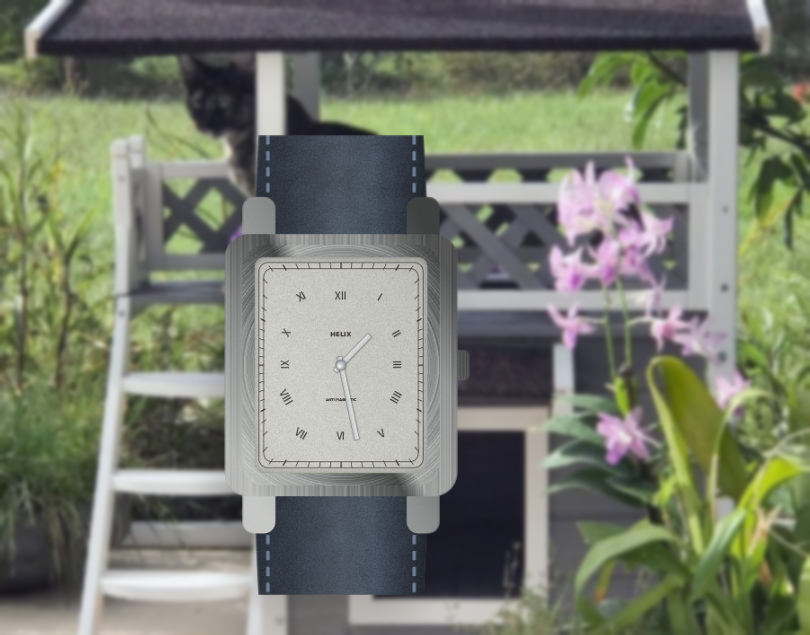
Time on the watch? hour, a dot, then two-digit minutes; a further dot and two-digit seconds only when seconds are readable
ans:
1.28
